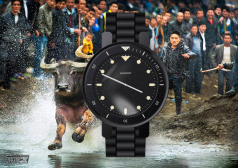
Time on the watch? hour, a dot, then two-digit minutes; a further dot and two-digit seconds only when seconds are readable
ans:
3.49
